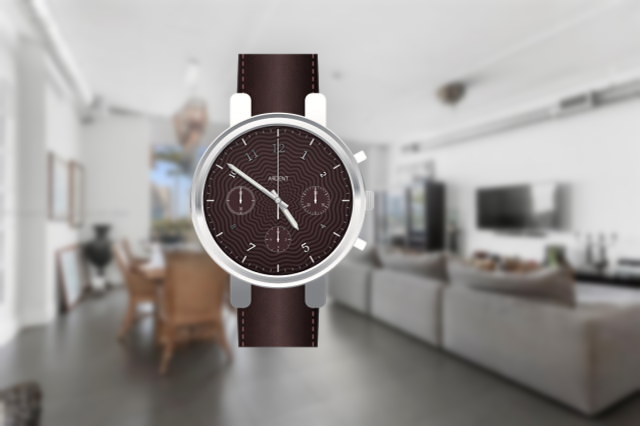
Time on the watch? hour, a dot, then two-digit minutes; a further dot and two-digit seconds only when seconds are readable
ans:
4.51
